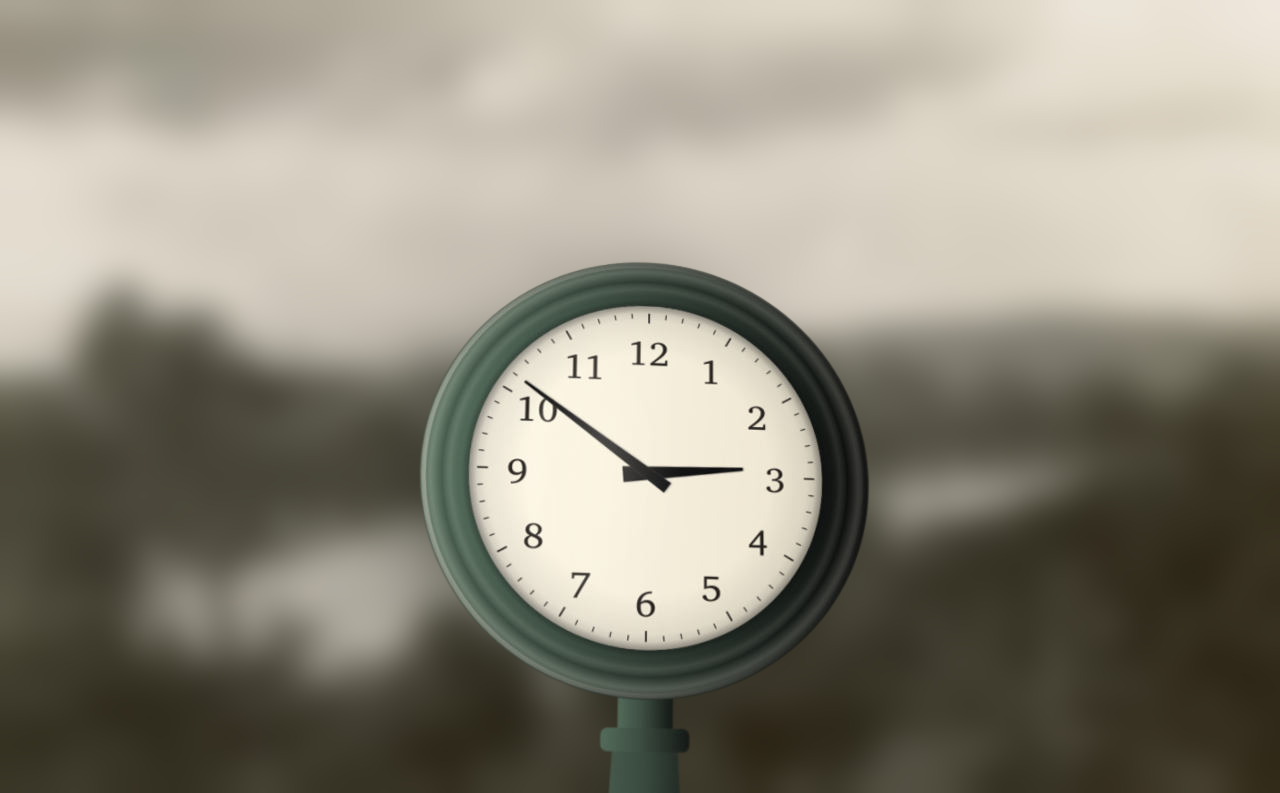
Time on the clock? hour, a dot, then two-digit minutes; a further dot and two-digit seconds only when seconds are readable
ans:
2.51
